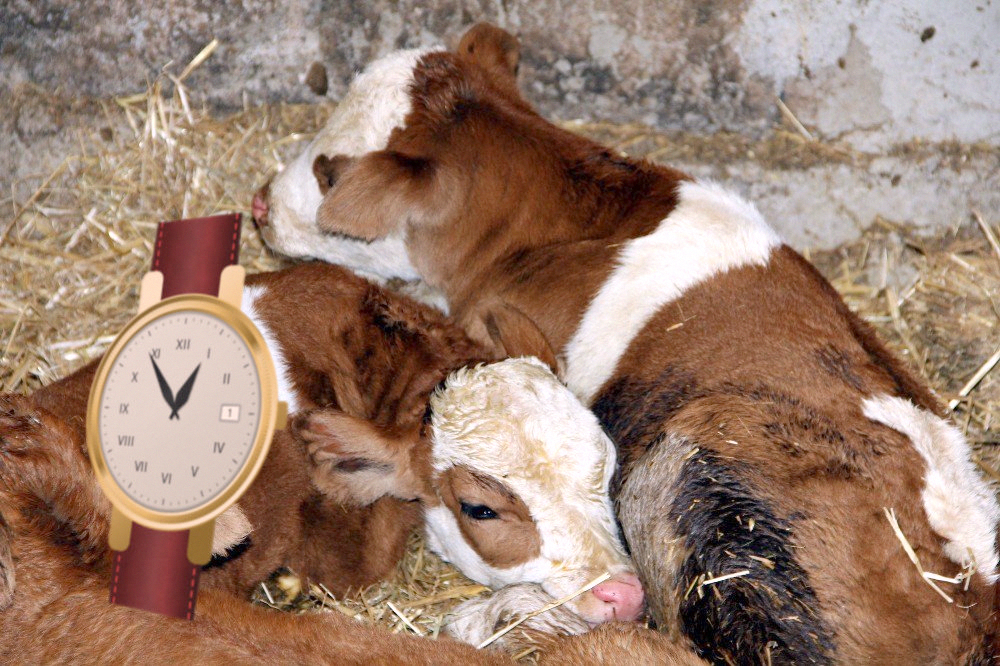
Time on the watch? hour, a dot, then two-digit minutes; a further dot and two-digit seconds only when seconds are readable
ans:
12.54
